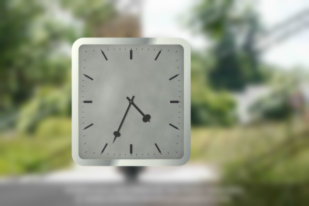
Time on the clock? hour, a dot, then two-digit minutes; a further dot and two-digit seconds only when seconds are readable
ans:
4.34
